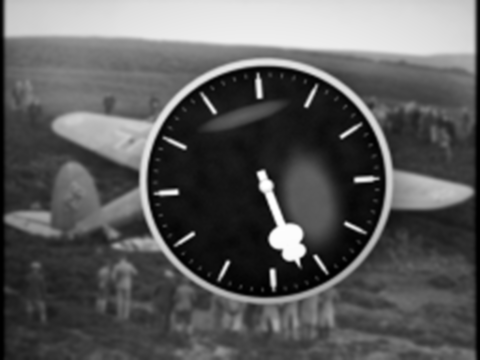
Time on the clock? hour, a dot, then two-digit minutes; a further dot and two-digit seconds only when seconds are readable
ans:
5.27
